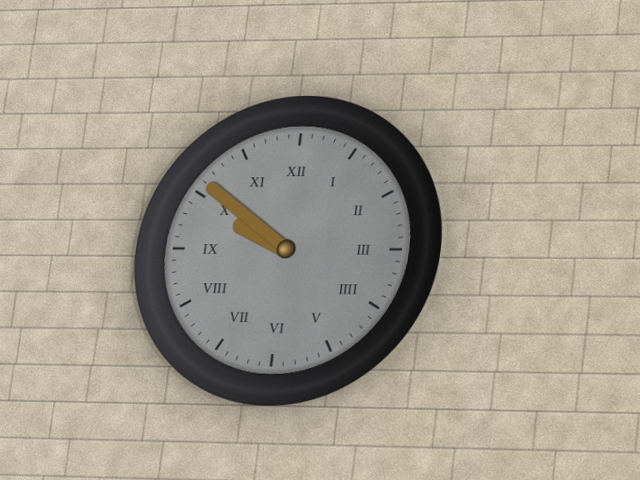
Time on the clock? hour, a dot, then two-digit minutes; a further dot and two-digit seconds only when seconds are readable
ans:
9.51
